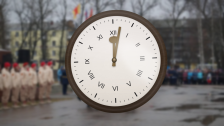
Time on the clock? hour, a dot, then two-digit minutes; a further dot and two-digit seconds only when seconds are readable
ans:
12.02
